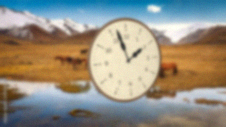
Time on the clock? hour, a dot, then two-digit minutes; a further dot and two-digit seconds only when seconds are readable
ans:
1.57
